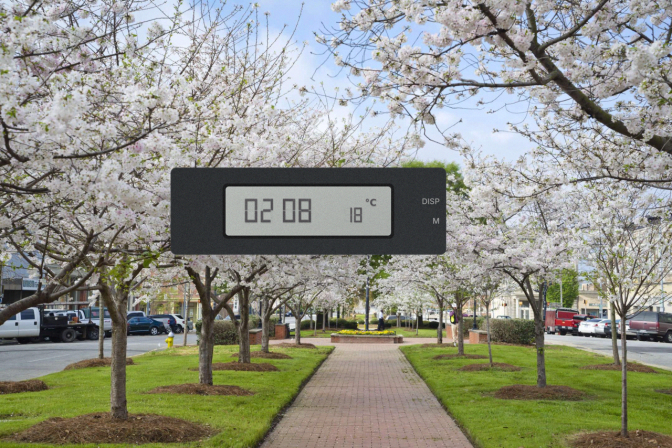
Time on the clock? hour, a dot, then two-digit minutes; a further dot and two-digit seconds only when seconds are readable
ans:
2.08
